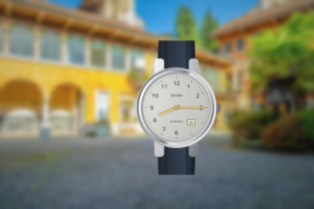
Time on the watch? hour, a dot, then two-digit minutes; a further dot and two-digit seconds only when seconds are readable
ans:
8.15
